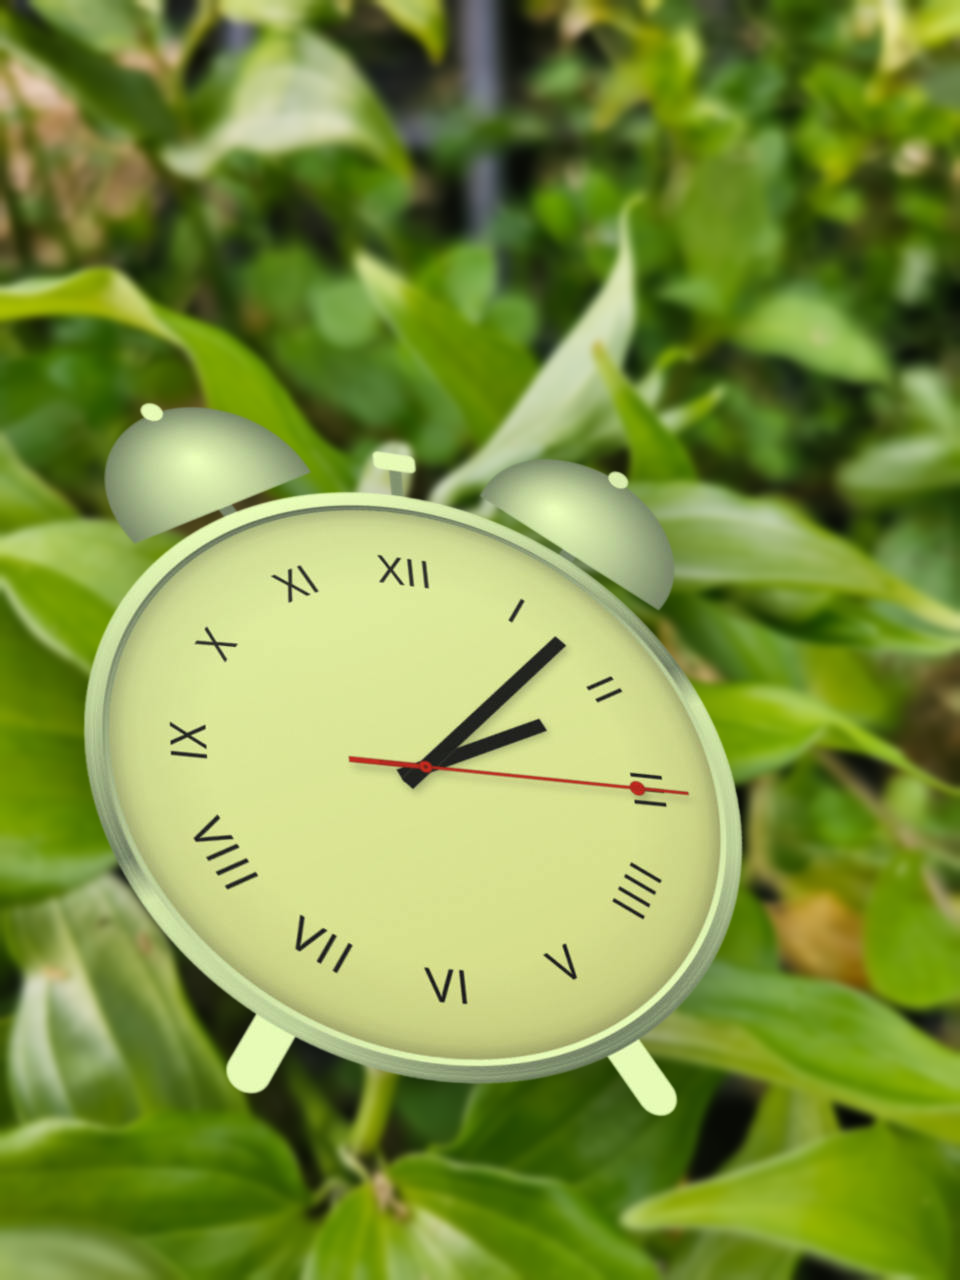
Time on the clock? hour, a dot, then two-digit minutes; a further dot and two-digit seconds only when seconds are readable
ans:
2.07.15
